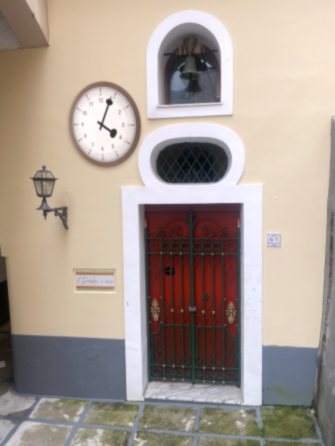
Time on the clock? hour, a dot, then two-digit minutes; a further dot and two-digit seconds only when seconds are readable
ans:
4.04
